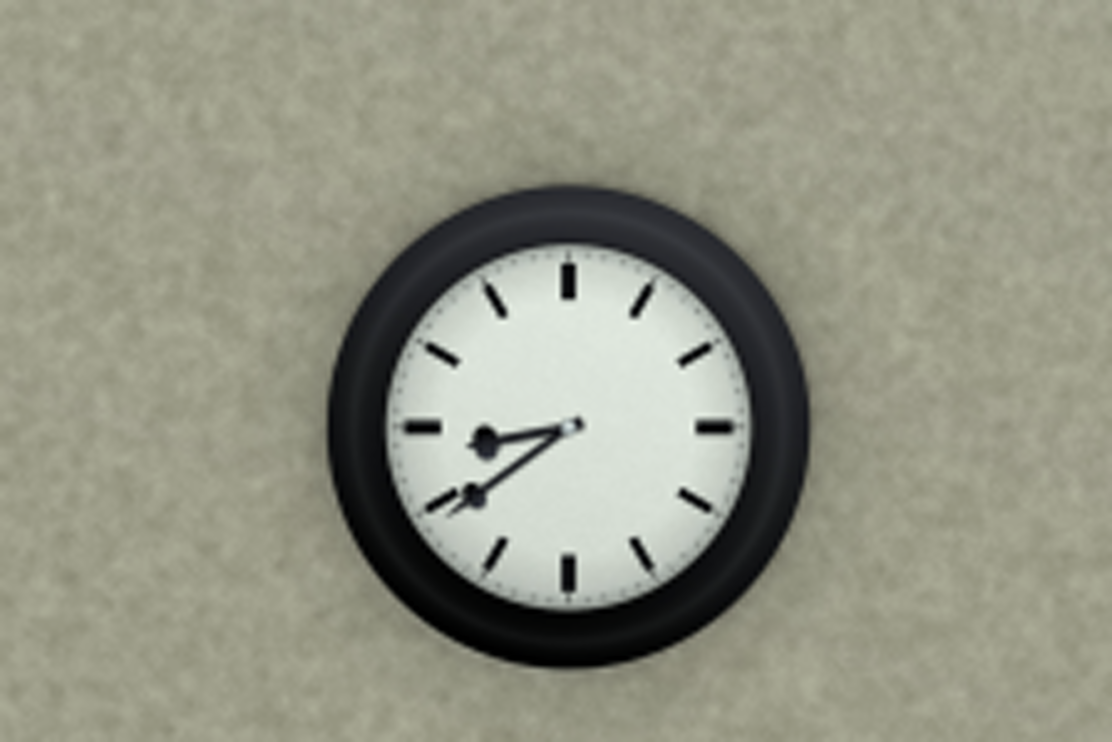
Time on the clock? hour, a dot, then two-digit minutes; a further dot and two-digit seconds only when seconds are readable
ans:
8.39
